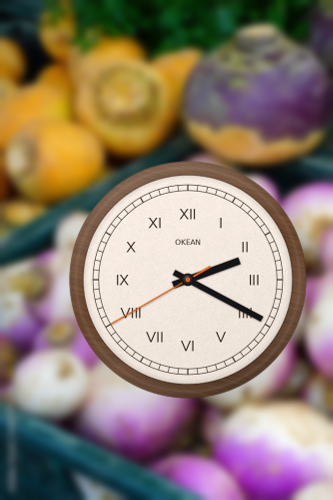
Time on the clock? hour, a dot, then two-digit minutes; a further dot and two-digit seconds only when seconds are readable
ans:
2.19.40
